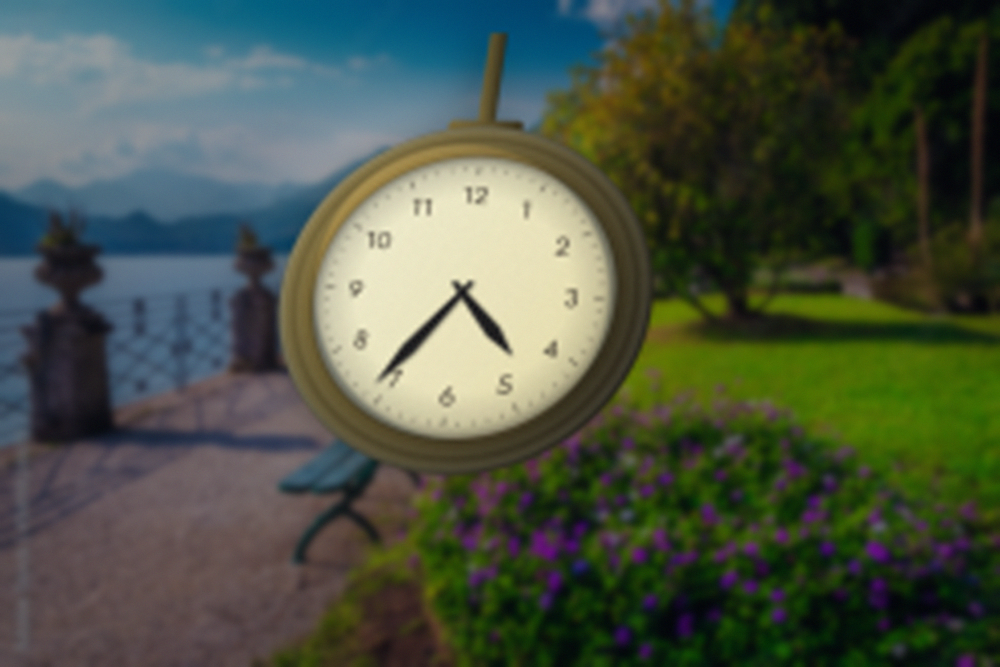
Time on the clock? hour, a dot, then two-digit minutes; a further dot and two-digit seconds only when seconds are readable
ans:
4.36
